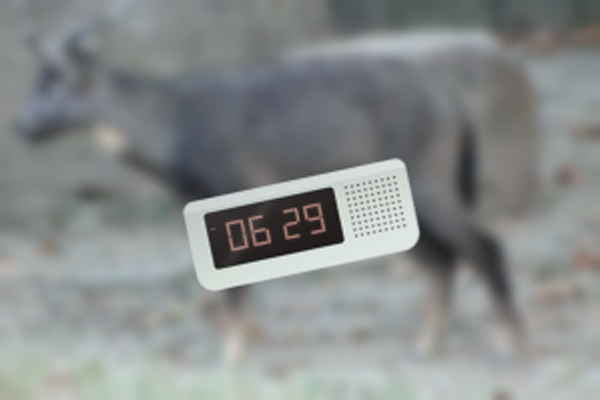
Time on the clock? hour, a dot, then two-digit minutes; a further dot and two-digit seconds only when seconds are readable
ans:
6.29
